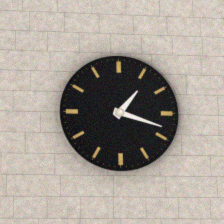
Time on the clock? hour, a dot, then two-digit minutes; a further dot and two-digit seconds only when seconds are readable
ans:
1.18
